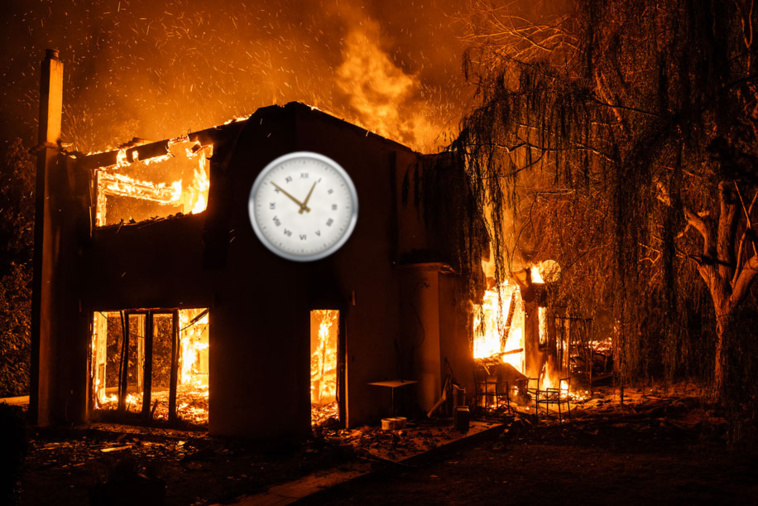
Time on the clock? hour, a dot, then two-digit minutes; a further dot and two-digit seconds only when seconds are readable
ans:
12.51
